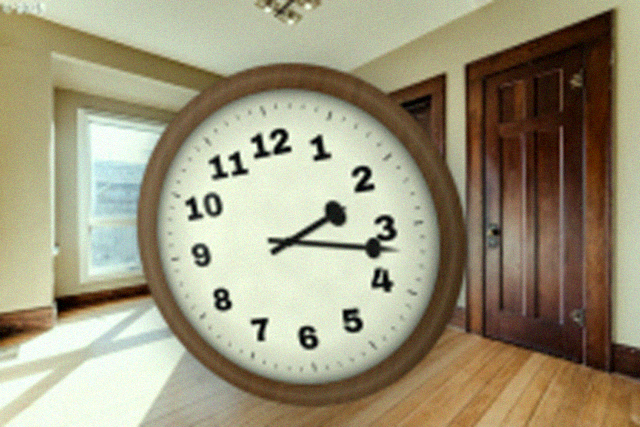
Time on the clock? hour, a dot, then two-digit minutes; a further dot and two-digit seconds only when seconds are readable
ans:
2.17
